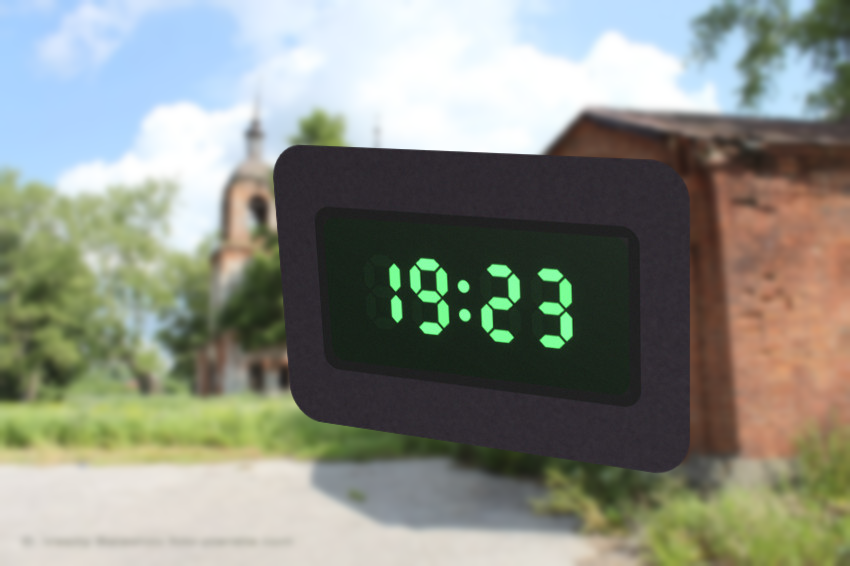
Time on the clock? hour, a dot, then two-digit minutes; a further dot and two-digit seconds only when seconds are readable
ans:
19.23
